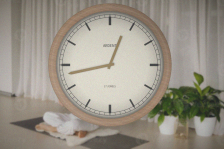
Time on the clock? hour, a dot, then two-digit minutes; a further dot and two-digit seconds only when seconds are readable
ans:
12.43
